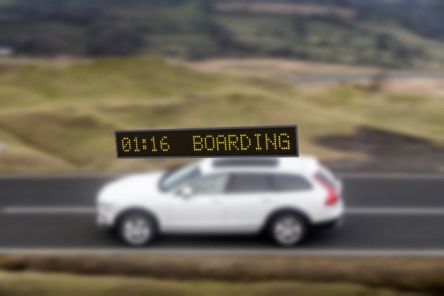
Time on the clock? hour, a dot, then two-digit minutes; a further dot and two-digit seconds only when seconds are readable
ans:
1.16
